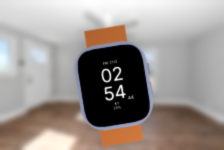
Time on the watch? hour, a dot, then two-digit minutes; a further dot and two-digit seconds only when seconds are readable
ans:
2.54
